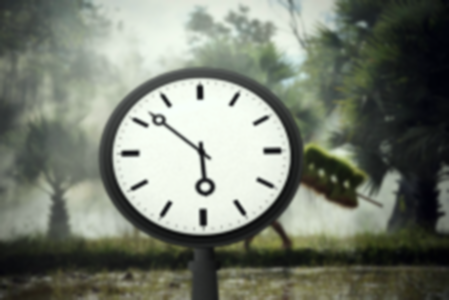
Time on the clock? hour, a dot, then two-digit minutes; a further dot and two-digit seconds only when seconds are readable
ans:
5.52
